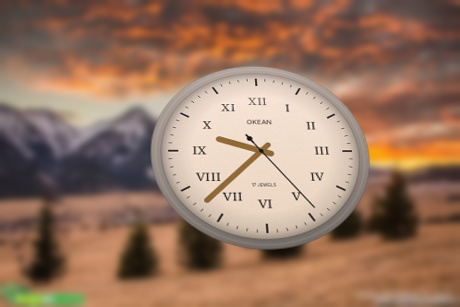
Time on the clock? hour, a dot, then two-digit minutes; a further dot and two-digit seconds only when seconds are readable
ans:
9.37.24
